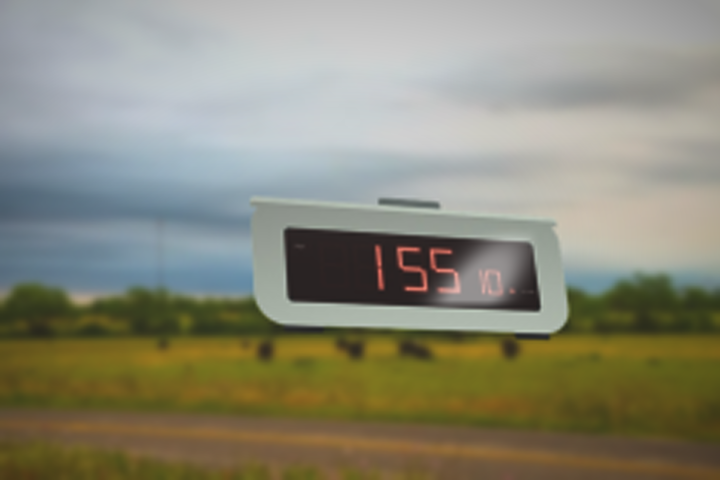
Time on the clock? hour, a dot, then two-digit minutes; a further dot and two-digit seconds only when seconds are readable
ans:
1.55.10
